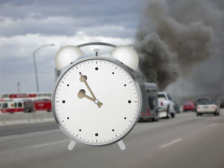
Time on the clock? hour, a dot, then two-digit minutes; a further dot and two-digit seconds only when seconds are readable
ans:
9.55
